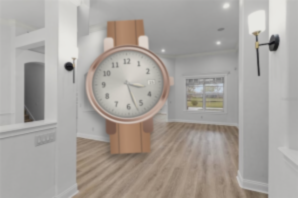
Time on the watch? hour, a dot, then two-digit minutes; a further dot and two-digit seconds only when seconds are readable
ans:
3.27
